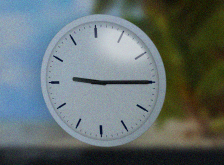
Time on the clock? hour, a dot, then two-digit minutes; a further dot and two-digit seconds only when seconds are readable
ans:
9.15
